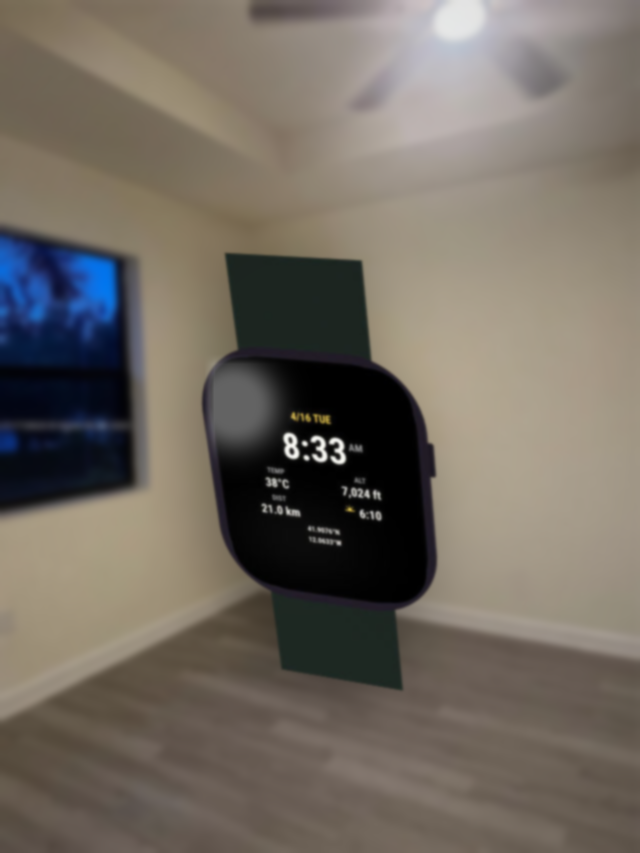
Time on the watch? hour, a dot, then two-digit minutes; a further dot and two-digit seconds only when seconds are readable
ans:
8.33
